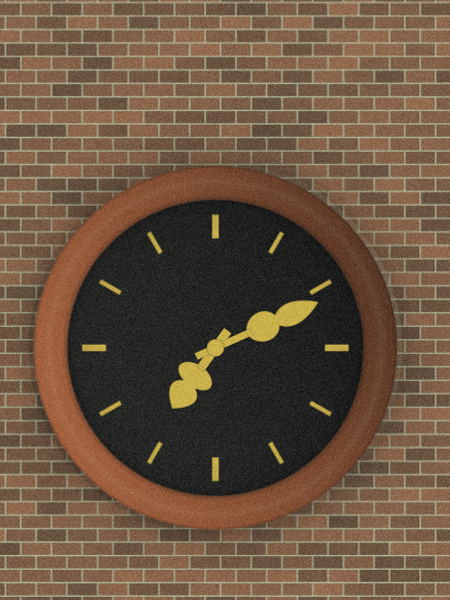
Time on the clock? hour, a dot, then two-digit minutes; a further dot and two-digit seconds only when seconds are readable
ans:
7.11
